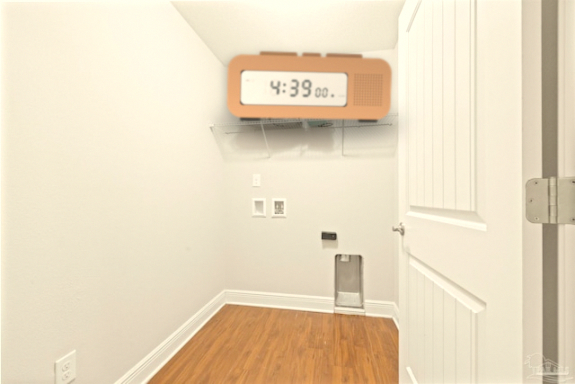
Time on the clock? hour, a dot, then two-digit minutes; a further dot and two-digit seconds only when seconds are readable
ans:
4.39
